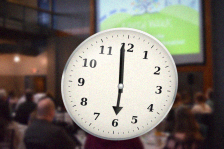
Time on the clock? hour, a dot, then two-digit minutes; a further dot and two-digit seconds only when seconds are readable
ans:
5.59
